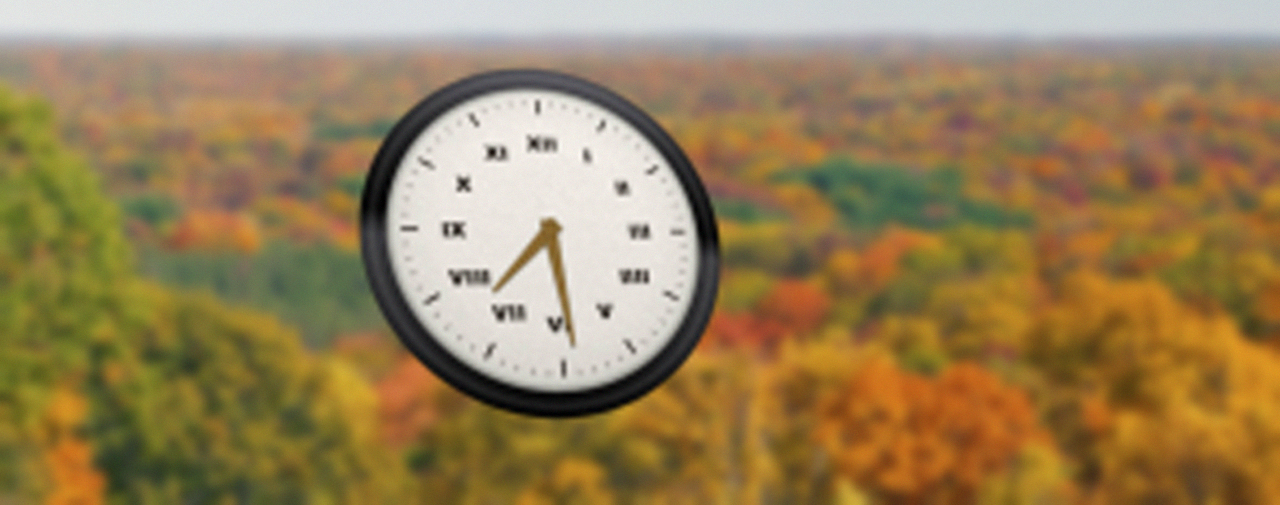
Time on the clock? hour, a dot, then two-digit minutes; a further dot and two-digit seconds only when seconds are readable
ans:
7.29
